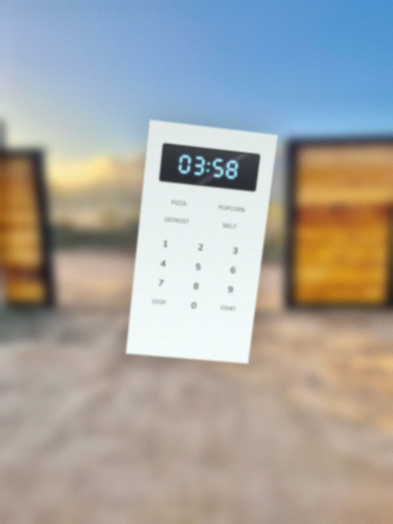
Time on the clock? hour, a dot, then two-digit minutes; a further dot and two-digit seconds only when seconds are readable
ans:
3.58
